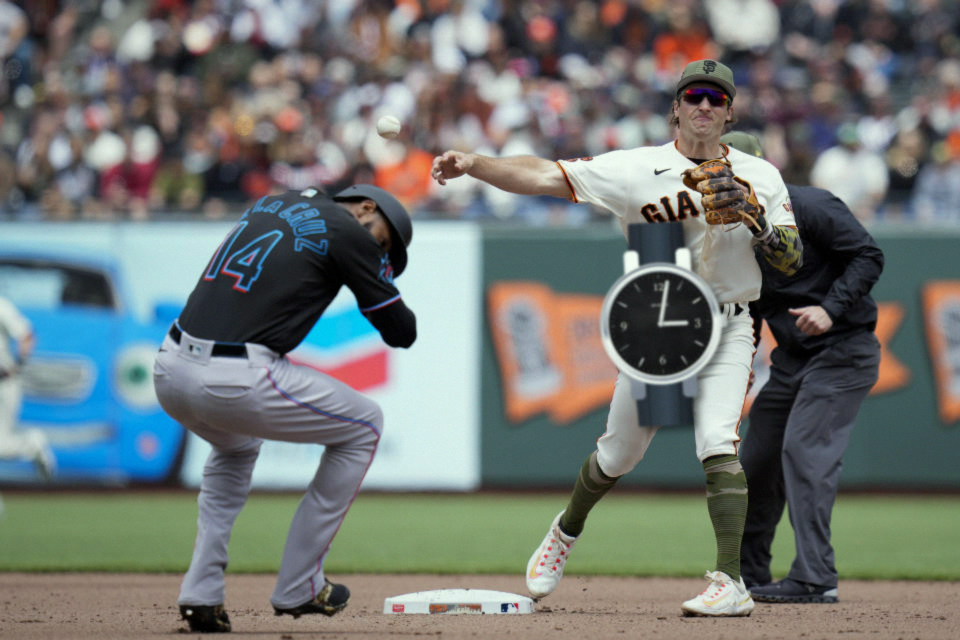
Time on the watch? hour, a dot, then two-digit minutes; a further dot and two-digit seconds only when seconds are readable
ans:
3.02
